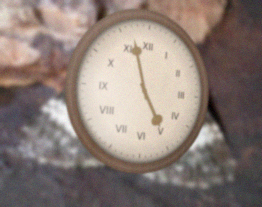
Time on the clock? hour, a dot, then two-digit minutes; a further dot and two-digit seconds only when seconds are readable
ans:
4.57
